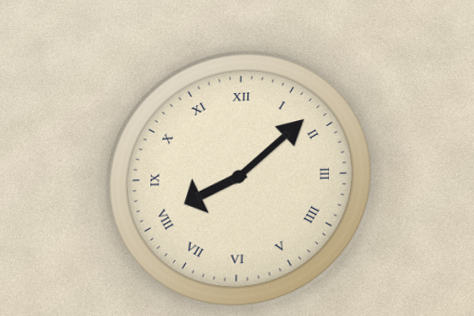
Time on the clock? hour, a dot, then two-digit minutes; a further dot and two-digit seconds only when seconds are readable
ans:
8.08
